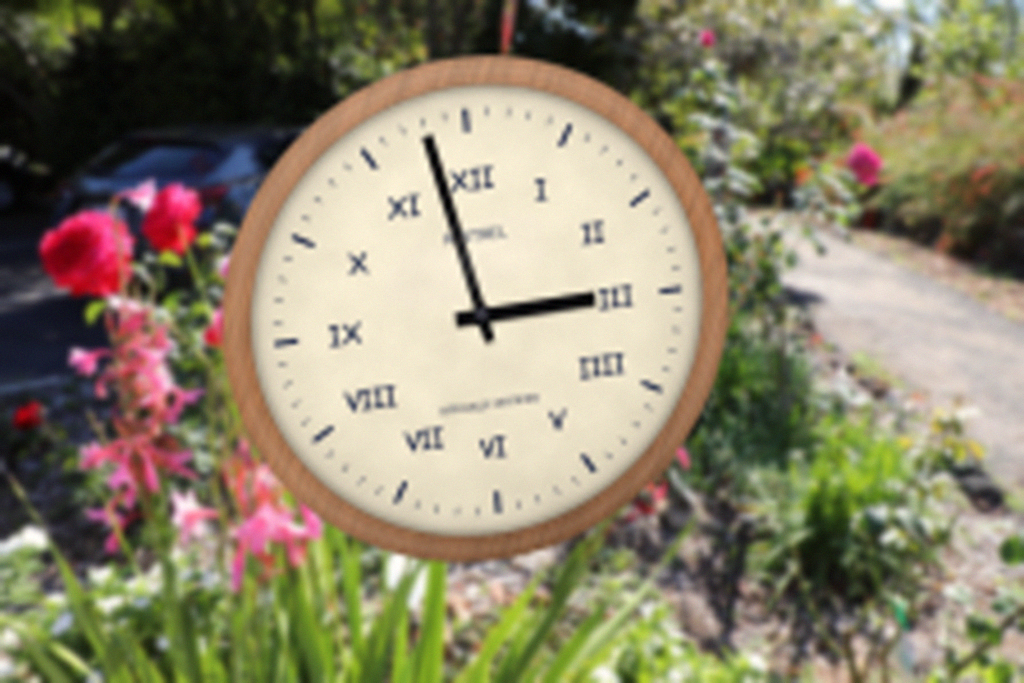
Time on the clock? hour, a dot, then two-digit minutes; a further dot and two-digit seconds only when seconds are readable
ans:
2.58
